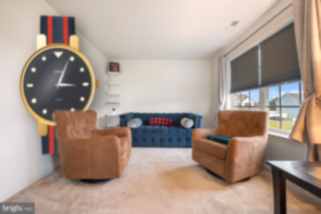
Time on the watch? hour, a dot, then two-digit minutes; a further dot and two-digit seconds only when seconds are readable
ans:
3.04
